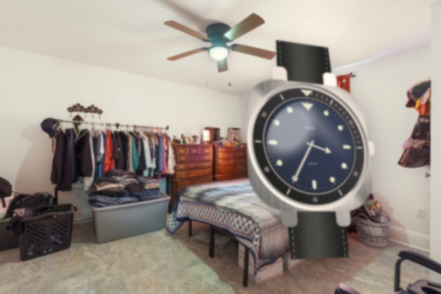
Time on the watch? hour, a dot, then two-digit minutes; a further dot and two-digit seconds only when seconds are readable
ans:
3.35
